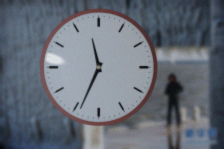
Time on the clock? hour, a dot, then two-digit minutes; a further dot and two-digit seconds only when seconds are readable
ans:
11.34
